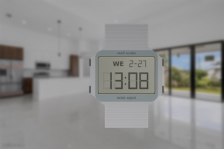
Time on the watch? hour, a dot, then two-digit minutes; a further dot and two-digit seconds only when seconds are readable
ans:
13.08
